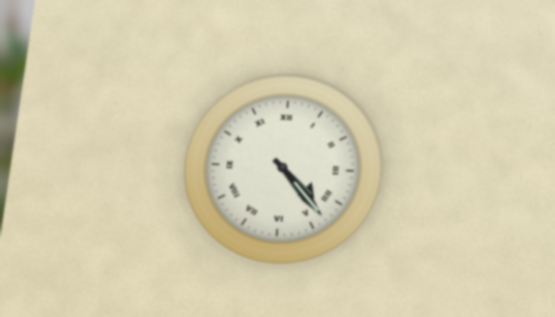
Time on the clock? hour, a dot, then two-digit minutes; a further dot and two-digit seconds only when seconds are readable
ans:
4.23
